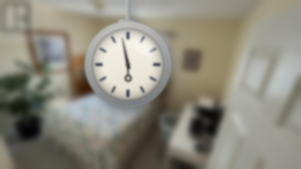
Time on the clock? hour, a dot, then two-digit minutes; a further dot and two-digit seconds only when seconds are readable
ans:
5.58
